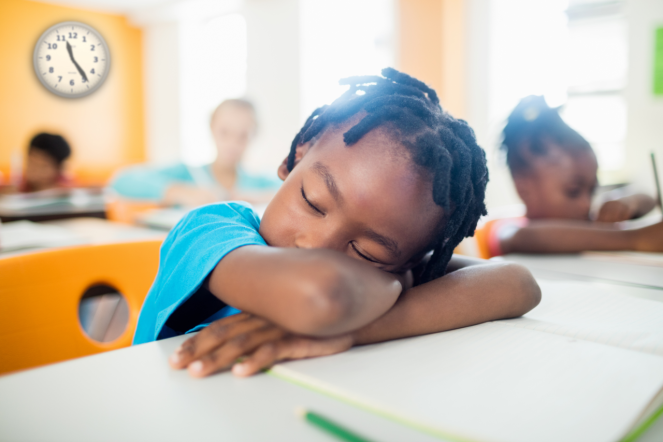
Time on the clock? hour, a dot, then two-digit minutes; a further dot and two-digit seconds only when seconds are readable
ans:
11.24
